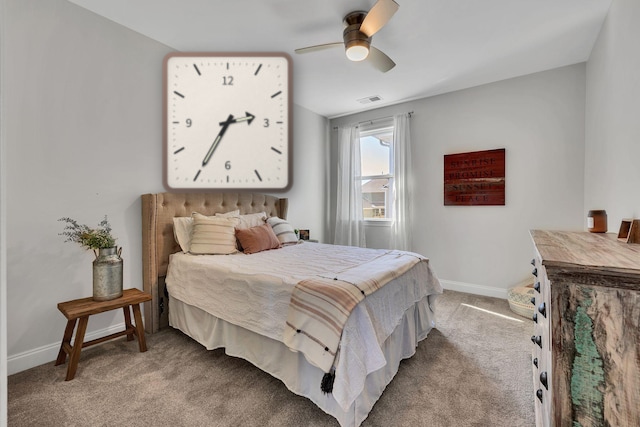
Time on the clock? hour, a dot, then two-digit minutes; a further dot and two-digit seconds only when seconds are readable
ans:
2.35
